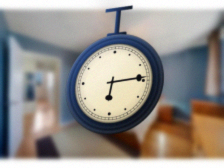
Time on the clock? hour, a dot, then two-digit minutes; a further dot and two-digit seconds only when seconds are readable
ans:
6.14
